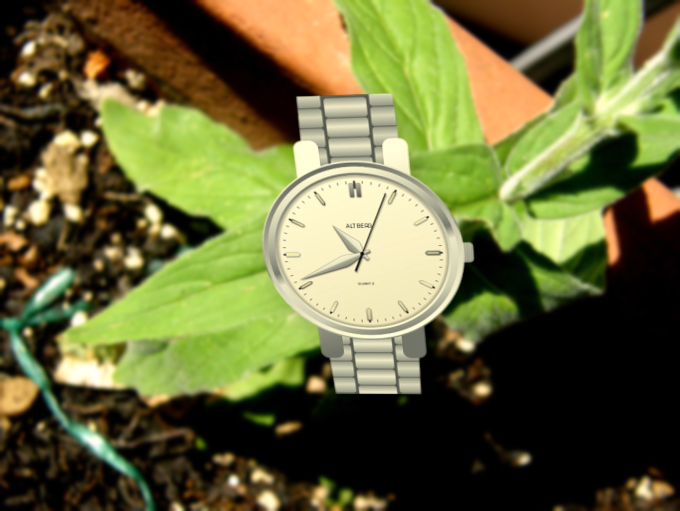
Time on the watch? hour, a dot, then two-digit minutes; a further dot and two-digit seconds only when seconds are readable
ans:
10.41.04
